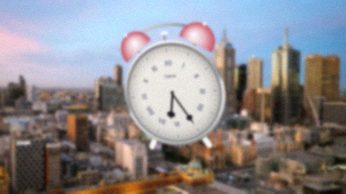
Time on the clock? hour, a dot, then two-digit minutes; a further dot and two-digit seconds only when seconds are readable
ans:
6.25
